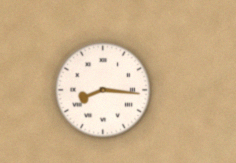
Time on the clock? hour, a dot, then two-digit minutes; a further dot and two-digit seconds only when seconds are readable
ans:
8.16
